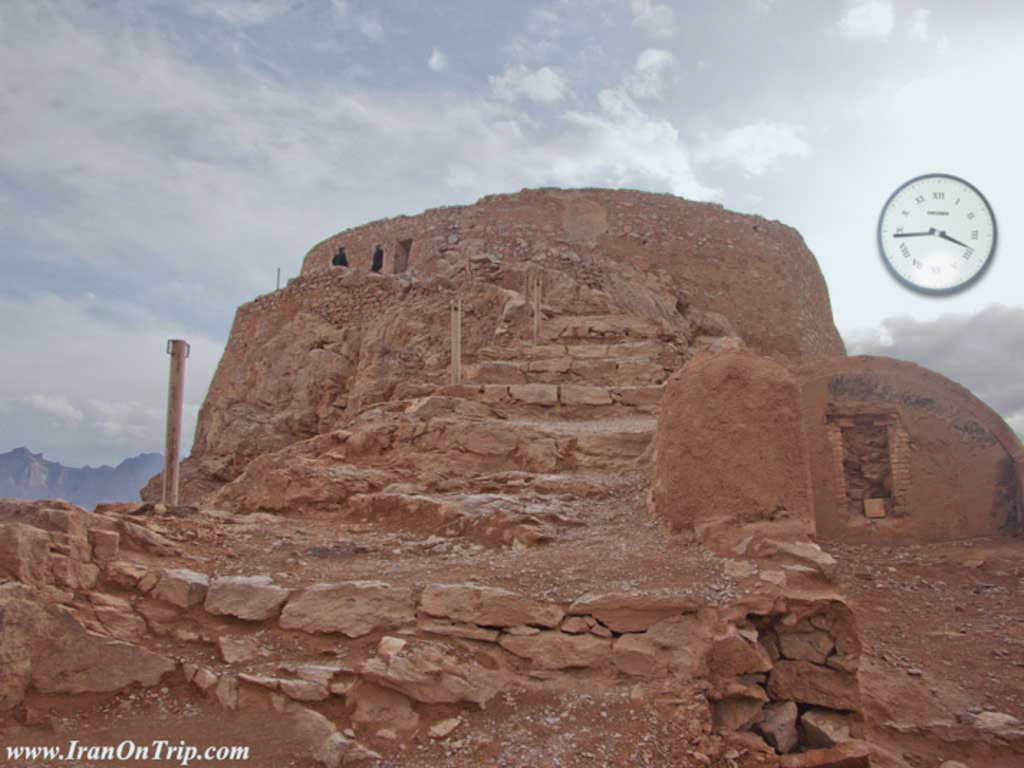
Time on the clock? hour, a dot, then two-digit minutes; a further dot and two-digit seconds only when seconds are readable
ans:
3.44
